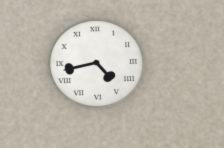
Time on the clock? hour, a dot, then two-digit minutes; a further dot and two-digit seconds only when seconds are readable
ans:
4.43
